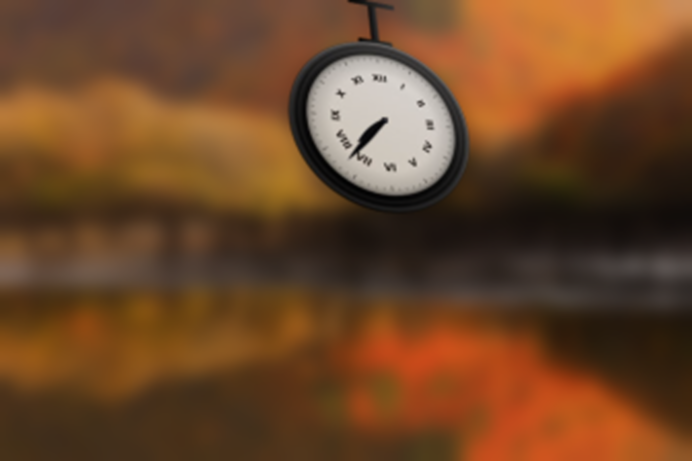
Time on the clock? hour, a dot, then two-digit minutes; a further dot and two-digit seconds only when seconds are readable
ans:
7.37
